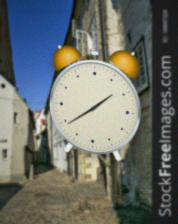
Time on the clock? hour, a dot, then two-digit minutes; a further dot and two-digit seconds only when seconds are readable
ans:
1.39
